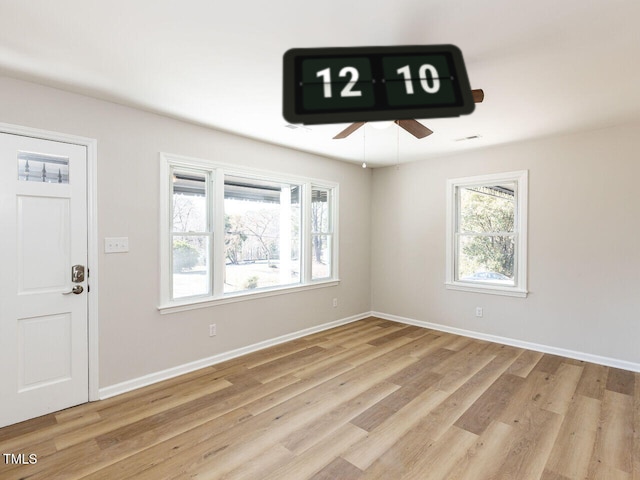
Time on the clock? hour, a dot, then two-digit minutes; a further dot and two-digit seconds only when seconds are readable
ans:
12.10
